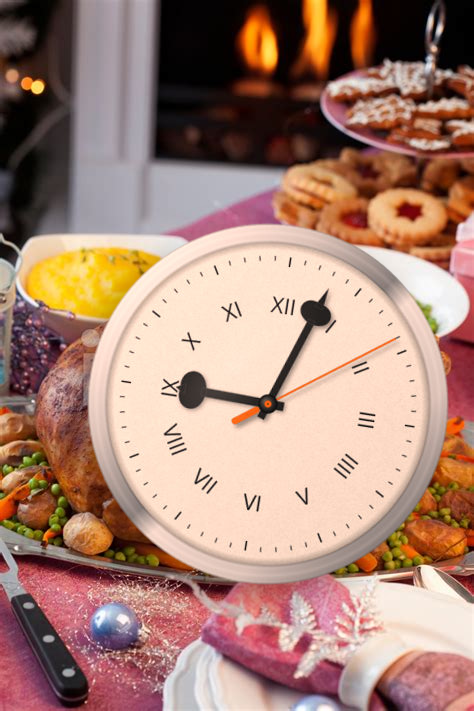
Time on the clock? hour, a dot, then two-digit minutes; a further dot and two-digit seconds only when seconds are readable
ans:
9.03.09
